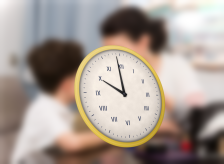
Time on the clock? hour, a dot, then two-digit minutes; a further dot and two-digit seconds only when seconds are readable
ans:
9.59
